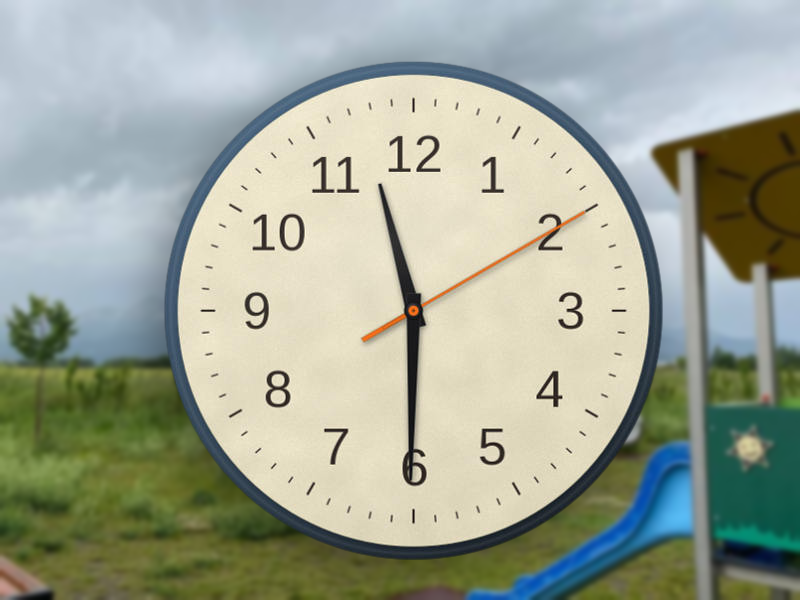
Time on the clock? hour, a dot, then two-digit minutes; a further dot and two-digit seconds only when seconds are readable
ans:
11.30.10
